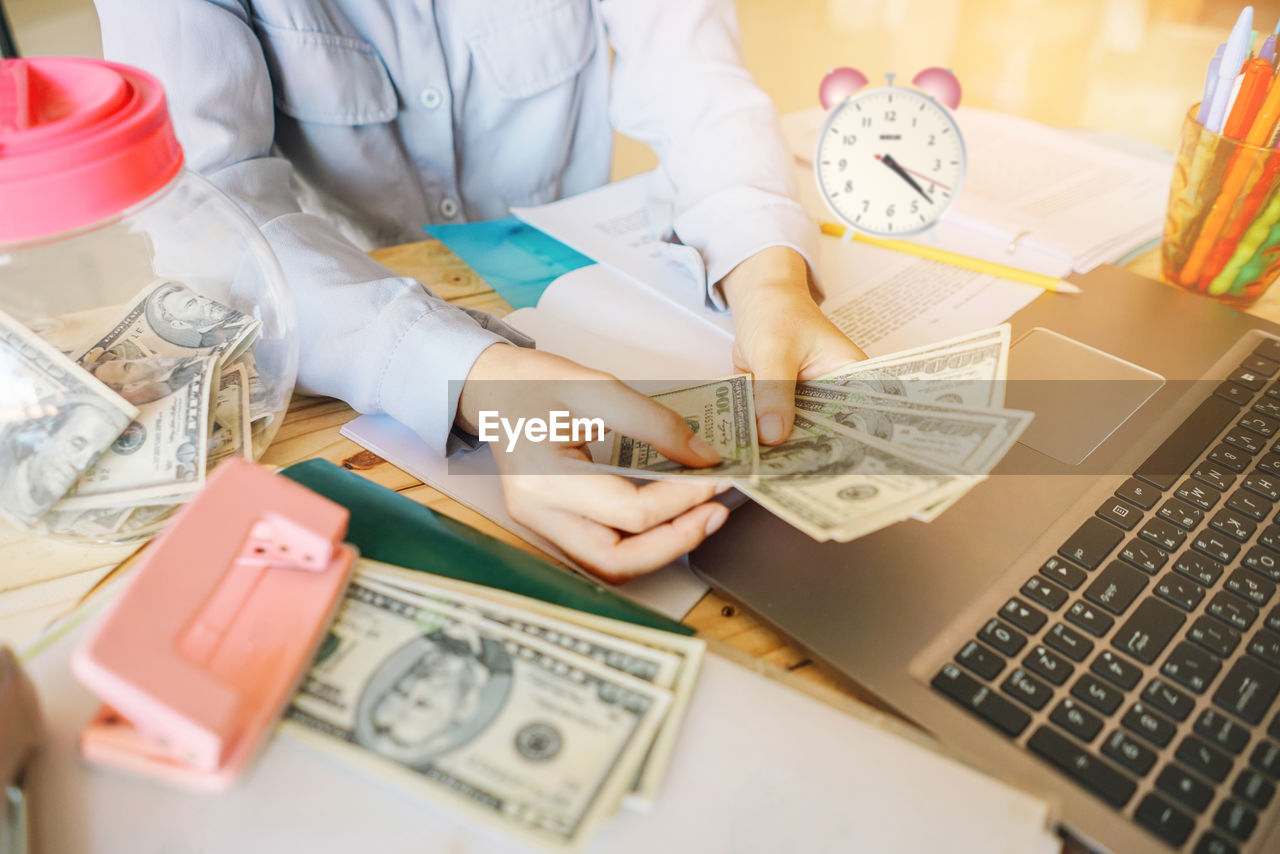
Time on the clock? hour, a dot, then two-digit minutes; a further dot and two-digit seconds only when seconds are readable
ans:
4.22.19
